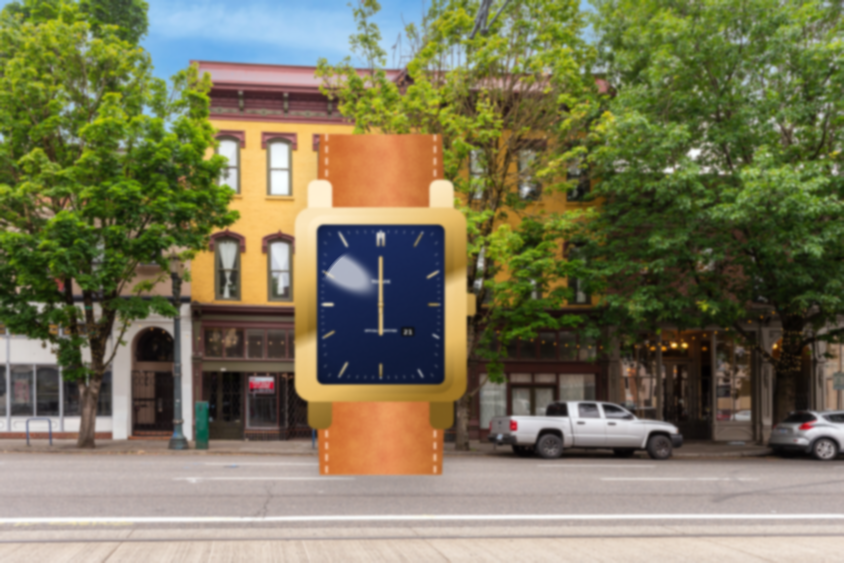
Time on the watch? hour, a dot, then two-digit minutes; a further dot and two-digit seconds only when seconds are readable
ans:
6.00
